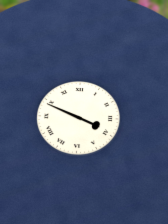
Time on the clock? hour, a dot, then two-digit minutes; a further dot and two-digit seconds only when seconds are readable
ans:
3.49
